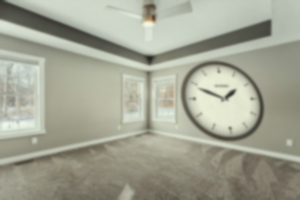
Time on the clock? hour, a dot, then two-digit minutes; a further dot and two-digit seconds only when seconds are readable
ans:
1.49
